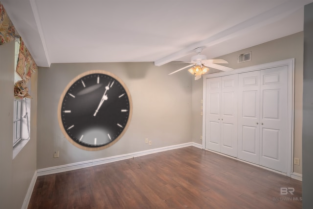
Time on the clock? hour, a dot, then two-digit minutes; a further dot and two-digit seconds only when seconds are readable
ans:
1.04
